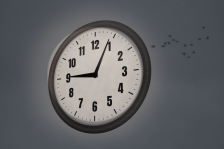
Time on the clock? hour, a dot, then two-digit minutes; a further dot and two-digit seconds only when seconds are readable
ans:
9.04
